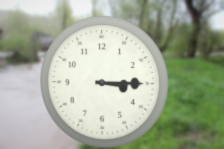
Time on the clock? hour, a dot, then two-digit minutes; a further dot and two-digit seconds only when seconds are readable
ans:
3.15
